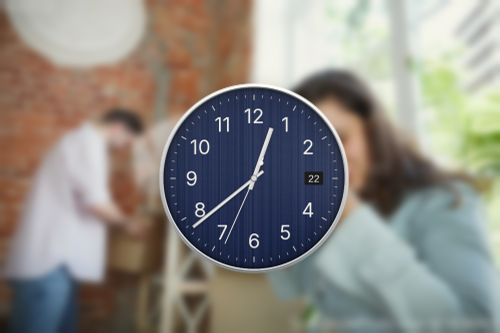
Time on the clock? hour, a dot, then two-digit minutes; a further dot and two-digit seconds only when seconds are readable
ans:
12.38.34
